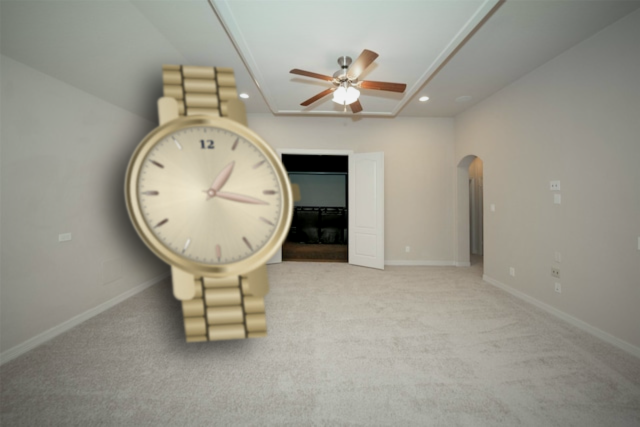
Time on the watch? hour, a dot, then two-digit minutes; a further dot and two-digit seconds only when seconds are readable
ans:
1.17
